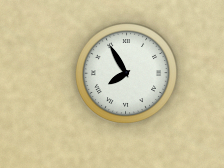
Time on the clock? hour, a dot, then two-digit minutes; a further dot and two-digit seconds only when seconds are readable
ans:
7.55
